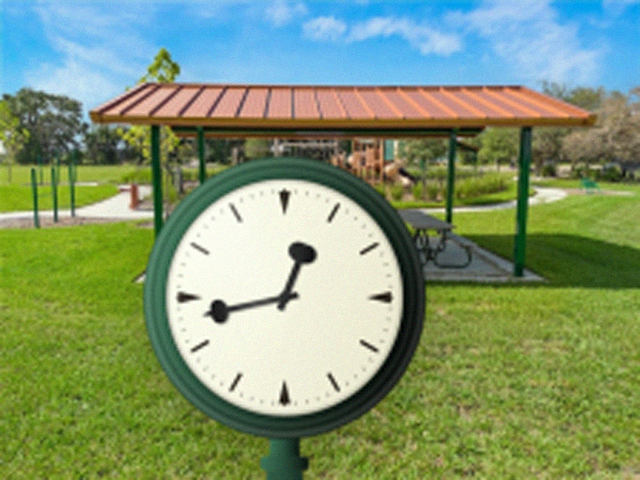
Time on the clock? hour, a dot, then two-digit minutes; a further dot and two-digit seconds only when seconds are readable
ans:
12.43
